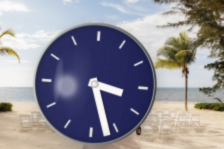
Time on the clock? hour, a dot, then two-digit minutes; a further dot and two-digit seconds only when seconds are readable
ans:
3.27
